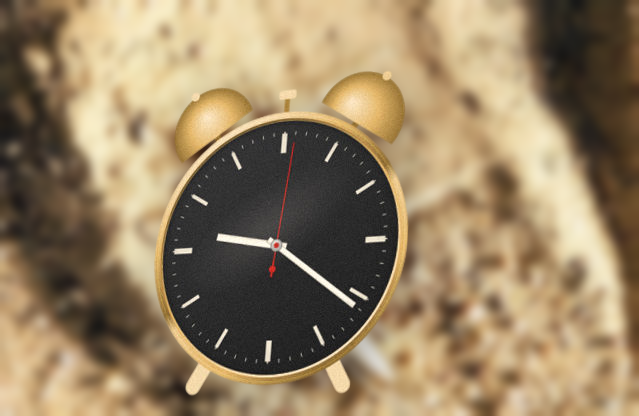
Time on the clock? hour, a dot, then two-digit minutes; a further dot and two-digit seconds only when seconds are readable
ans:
9.21.01
